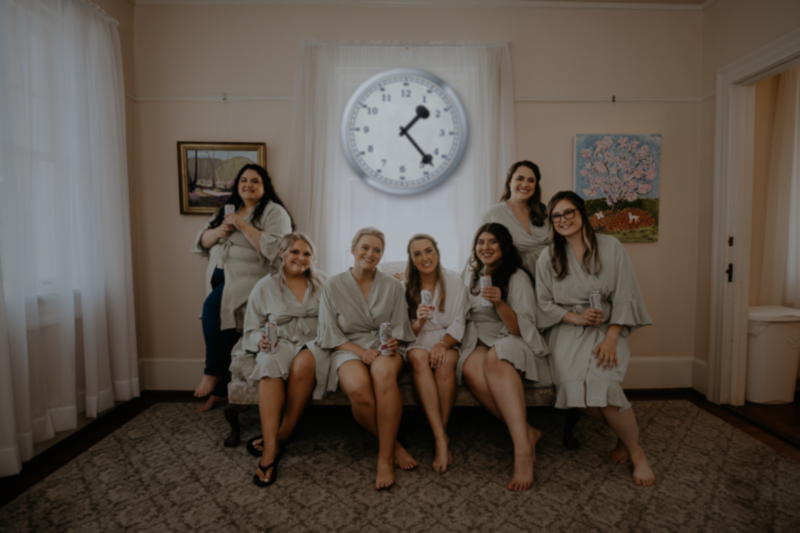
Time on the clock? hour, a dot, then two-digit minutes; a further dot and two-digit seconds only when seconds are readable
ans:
1.23
